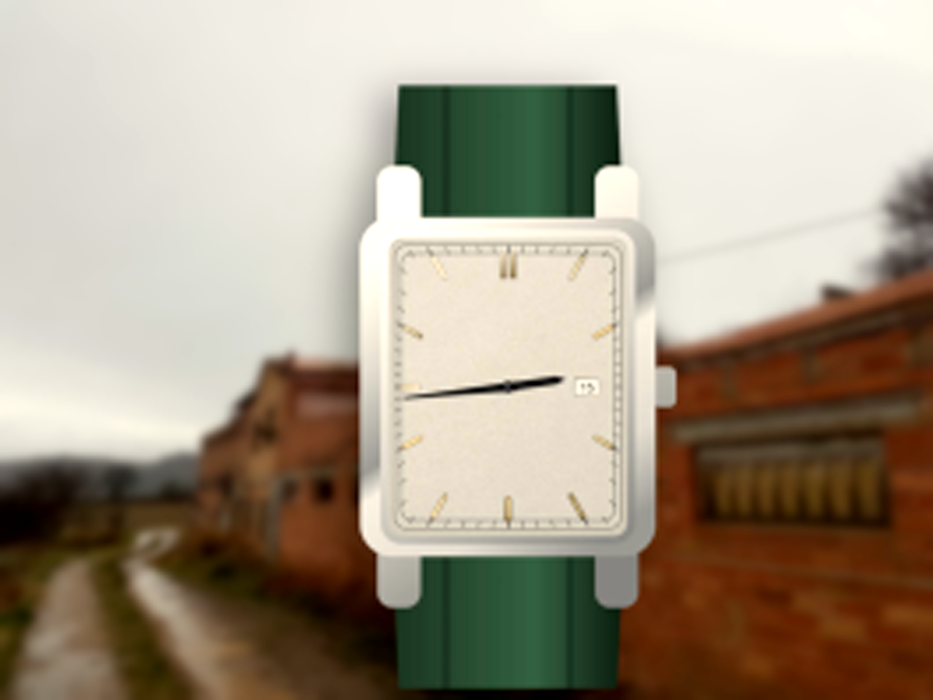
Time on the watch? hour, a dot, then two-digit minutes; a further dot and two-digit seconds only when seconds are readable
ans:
2.44
